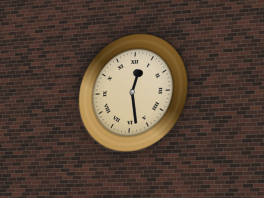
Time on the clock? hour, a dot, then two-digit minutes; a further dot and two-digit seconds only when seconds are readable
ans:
12.28
